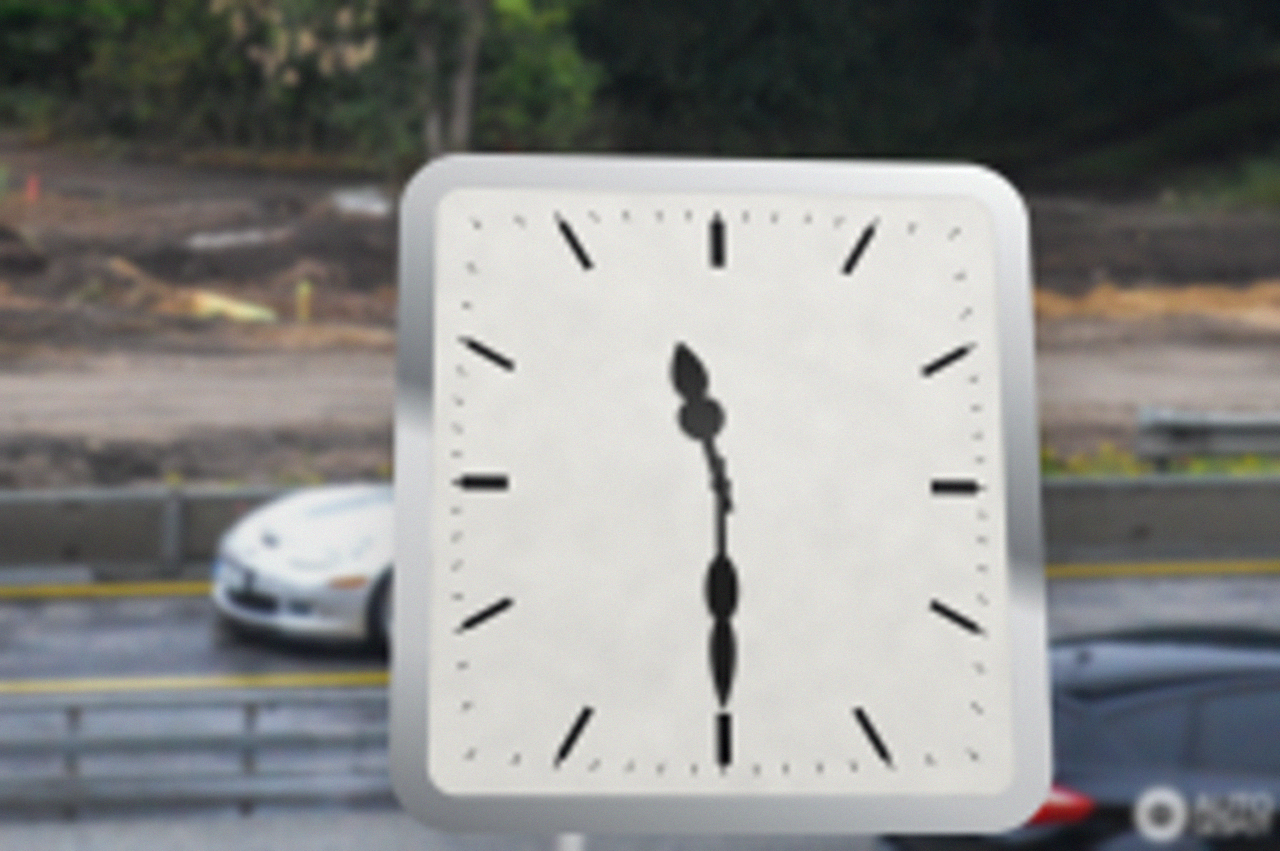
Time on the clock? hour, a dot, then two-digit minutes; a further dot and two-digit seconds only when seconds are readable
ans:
11.30
